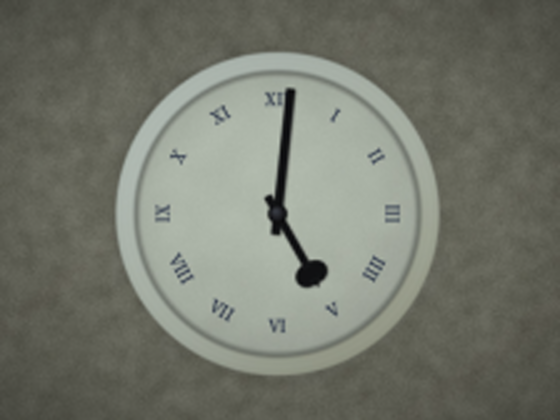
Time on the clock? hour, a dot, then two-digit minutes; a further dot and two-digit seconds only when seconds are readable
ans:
5.01
